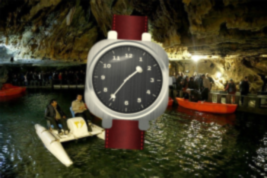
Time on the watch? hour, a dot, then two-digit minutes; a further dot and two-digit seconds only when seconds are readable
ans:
1.36
